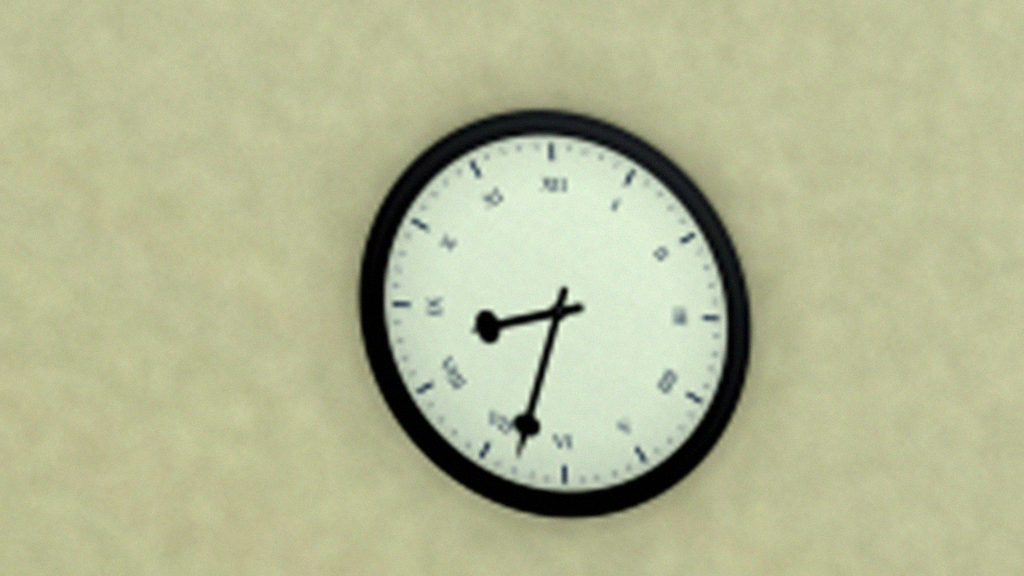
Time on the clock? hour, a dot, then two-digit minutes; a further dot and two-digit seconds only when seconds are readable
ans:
8.33
